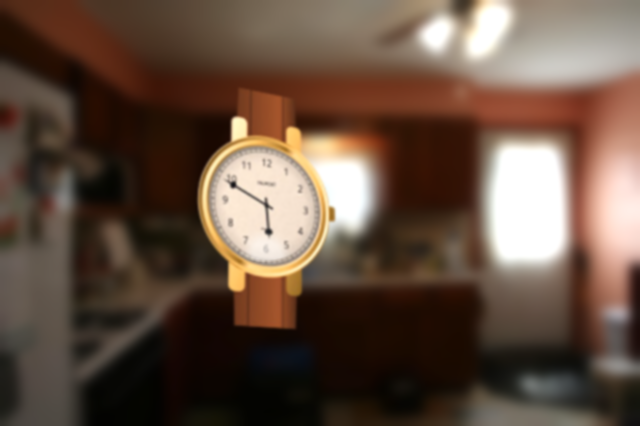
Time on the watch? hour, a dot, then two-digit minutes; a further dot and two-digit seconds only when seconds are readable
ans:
5.49
